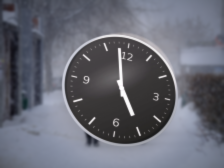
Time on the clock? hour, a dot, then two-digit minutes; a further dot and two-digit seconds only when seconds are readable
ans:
4.58
